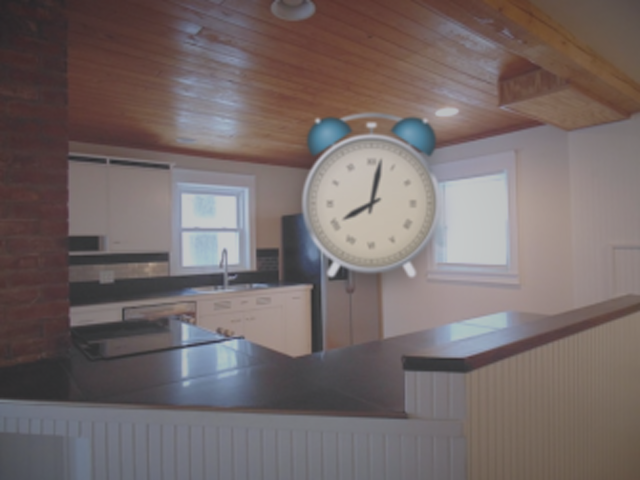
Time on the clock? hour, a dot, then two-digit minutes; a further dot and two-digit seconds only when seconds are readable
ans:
8.02
